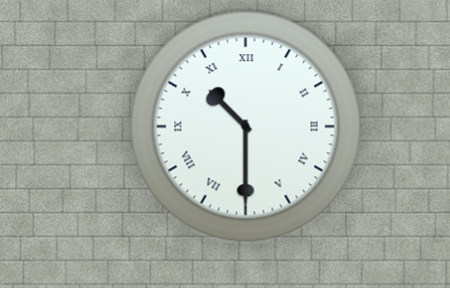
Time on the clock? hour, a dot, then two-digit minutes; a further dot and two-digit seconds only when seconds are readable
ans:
10.30
